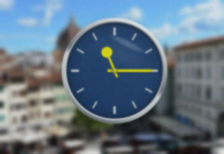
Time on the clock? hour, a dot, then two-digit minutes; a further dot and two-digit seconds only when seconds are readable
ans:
11.15
